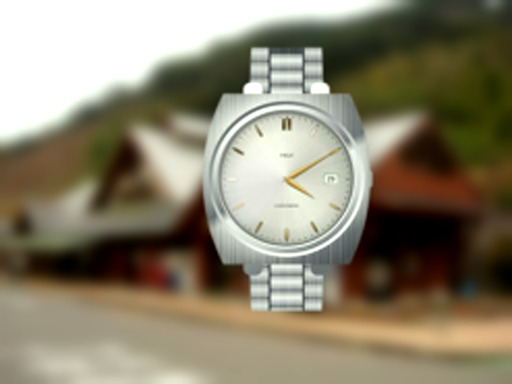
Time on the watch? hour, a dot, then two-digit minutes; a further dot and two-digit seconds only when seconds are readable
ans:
4.10
